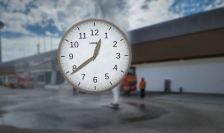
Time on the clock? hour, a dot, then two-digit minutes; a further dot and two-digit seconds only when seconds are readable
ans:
12.39
